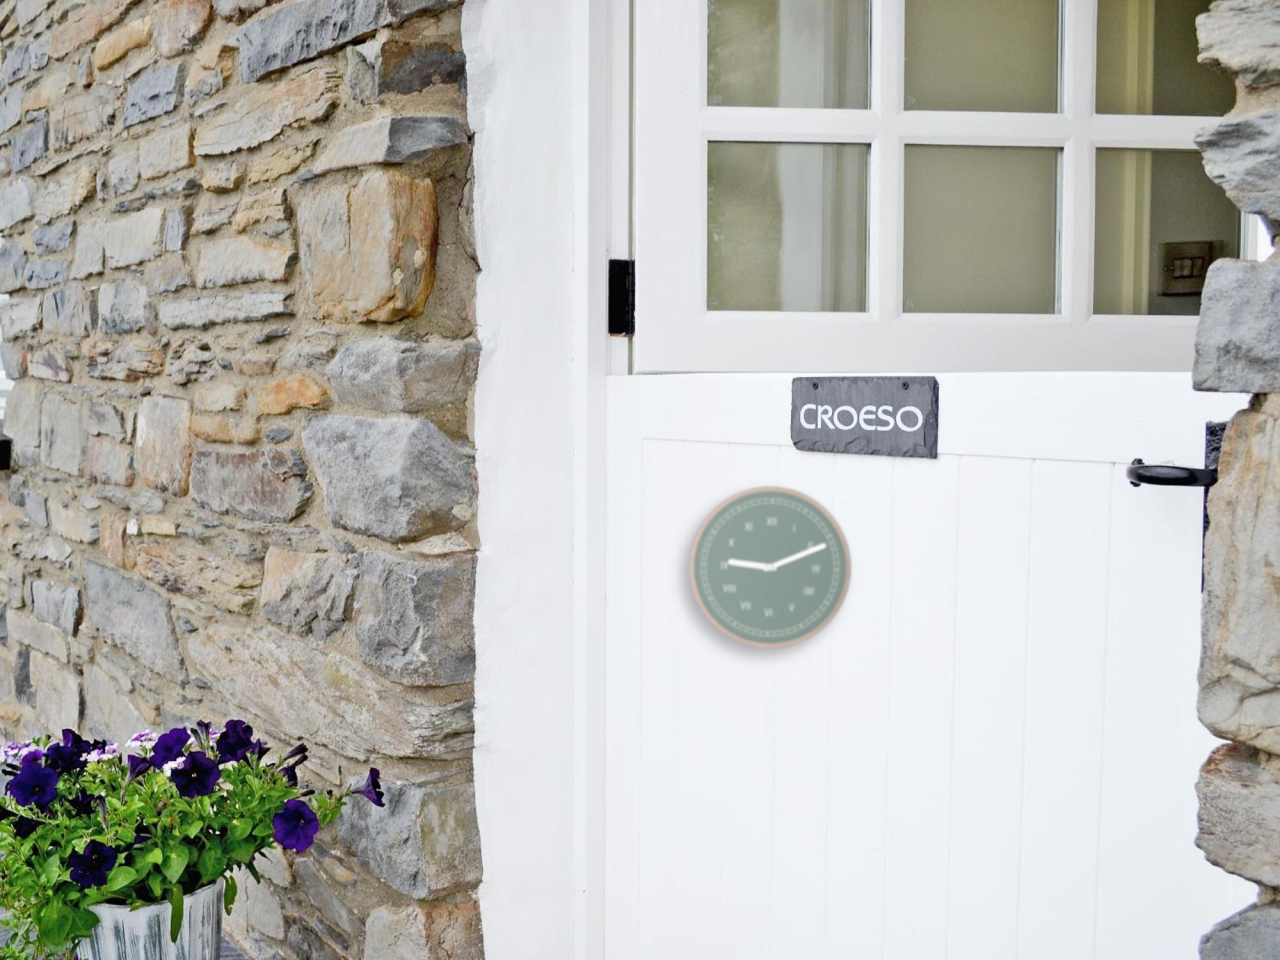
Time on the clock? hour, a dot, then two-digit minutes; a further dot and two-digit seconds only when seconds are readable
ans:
9.11
